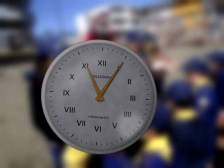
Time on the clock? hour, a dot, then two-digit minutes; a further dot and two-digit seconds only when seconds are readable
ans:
11.05
